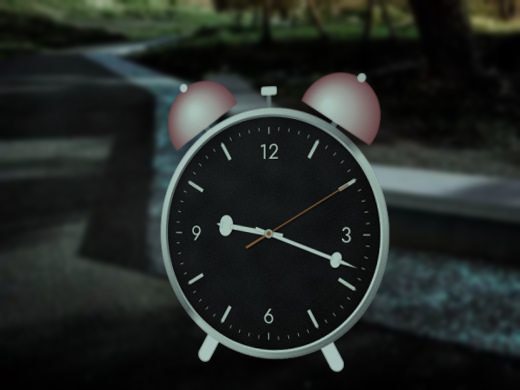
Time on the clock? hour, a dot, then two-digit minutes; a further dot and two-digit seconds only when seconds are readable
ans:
9.18.10
